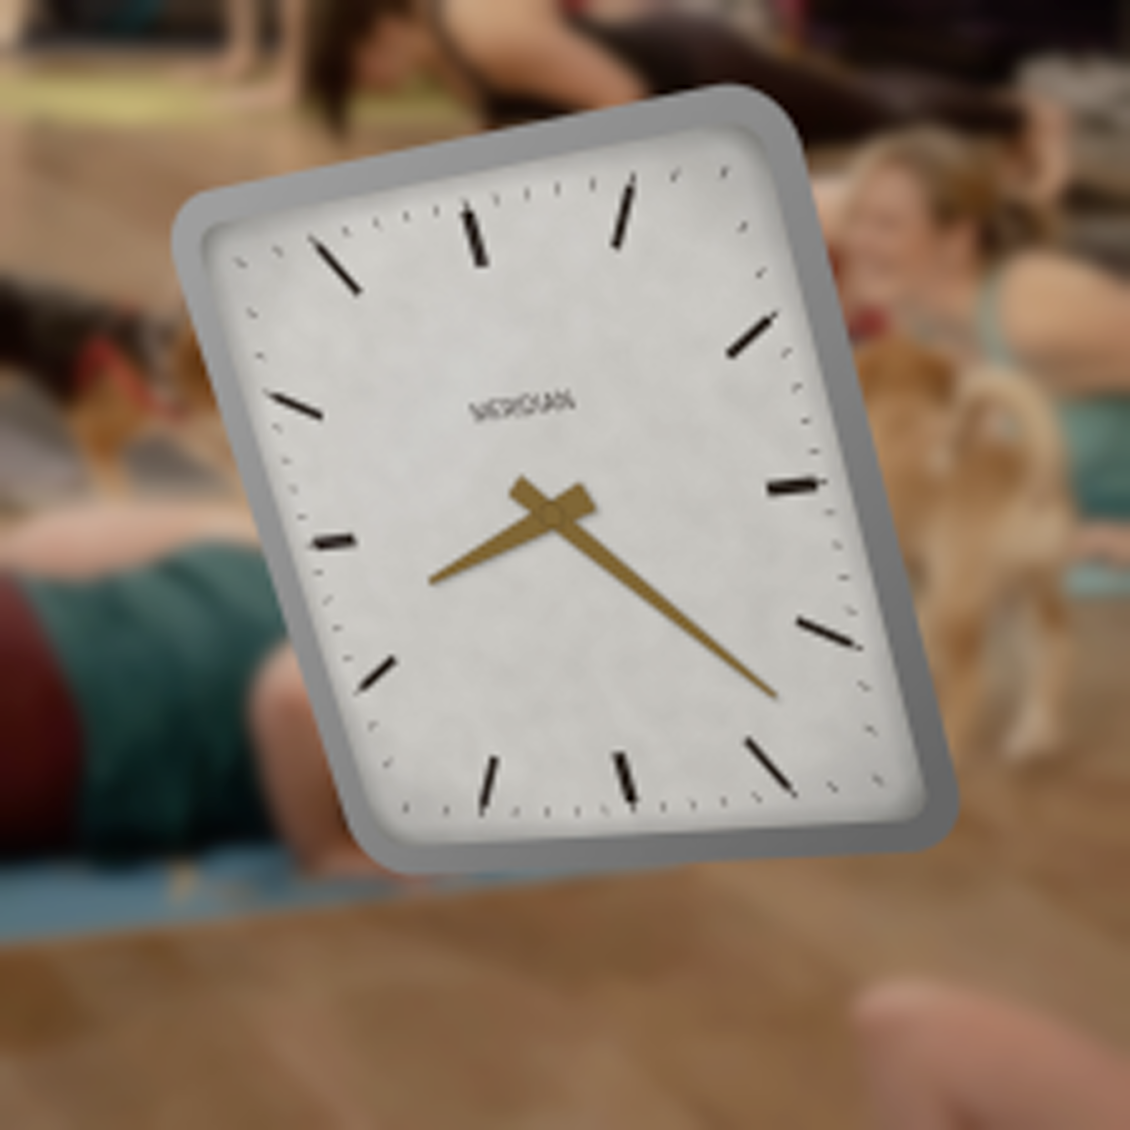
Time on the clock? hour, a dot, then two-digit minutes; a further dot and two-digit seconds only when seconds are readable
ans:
8.23
